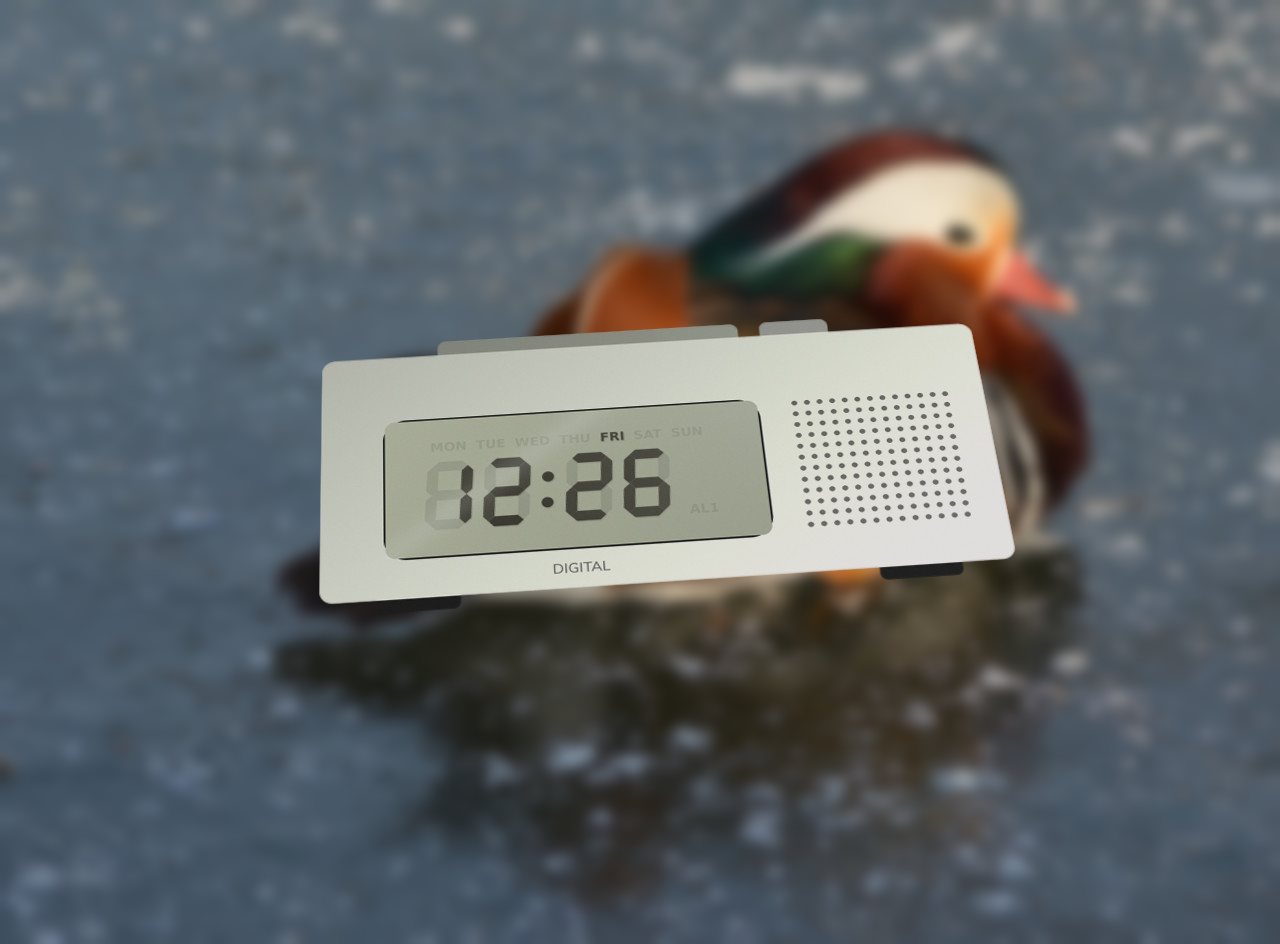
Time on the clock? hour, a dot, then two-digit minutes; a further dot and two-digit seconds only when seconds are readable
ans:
12.26
